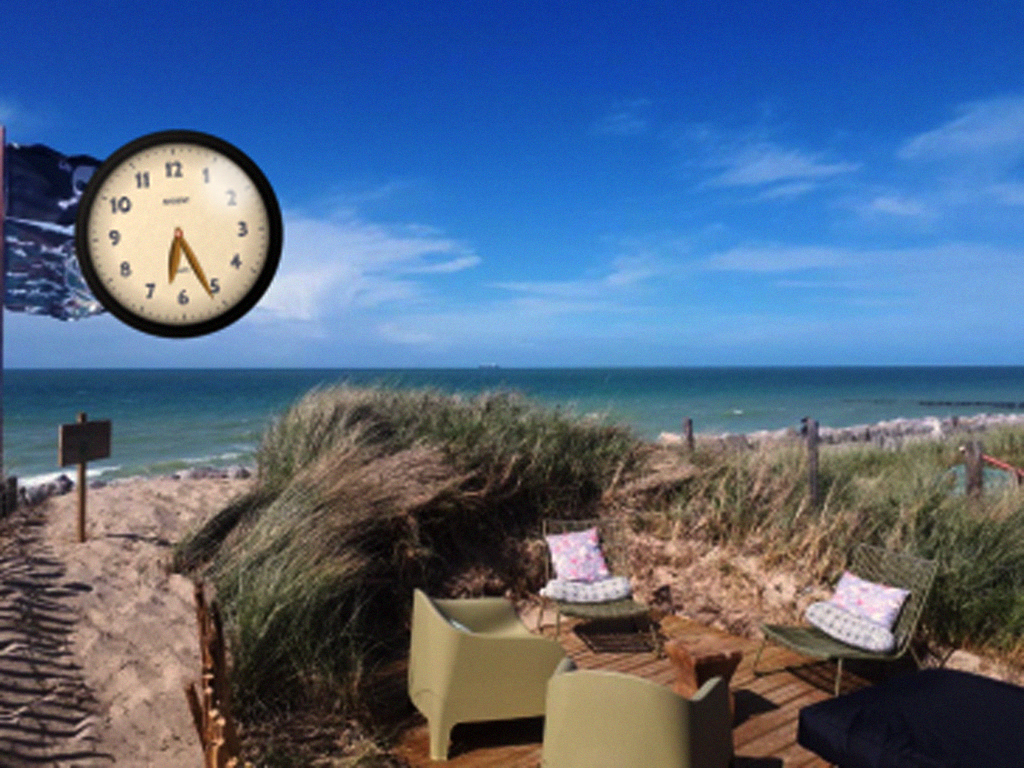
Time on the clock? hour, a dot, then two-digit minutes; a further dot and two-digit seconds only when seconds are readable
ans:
6.26
